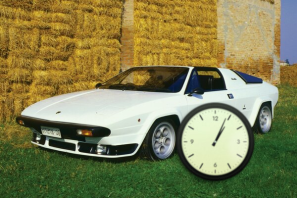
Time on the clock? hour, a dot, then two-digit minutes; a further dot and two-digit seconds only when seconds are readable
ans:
1.04
